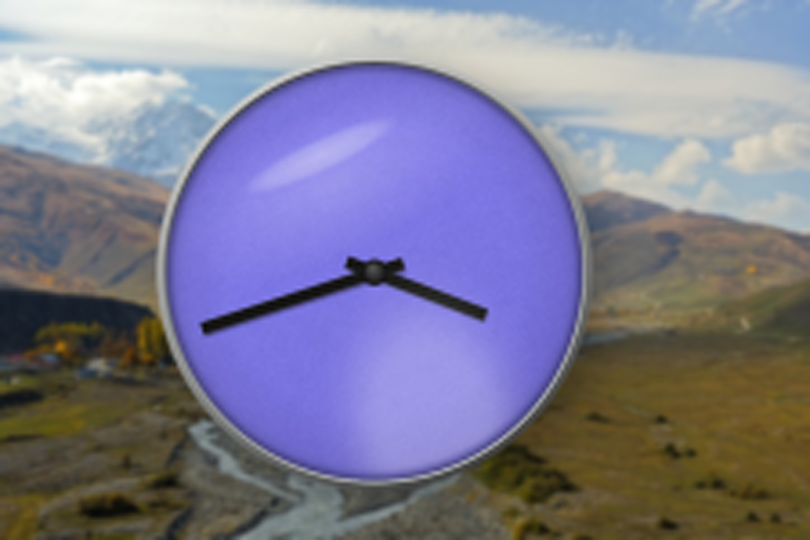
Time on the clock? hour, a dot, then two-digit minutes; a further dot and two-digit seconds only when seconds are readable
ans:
3.42
